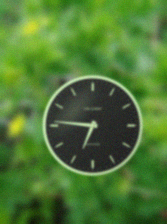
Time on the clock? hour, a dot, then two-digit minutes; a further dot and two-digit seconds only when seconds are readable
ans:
6.46
